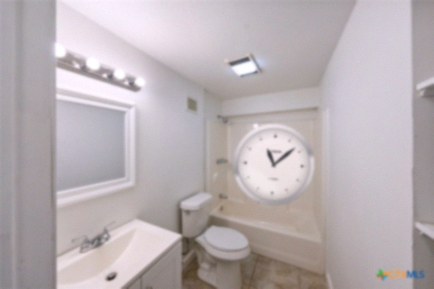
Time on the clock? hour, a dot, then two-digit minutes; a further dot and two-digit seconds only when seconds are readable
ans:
11.08
